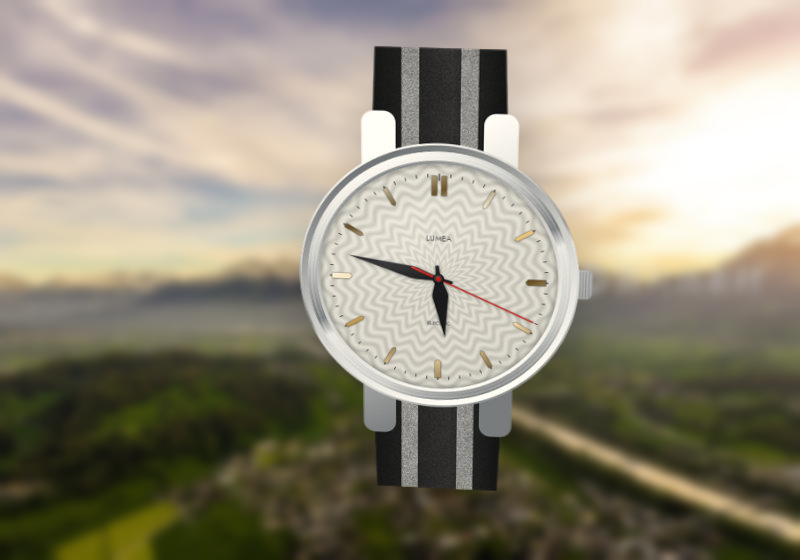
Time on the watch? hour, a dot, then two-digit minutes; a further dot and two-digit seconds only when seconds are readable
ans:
5.47.19
